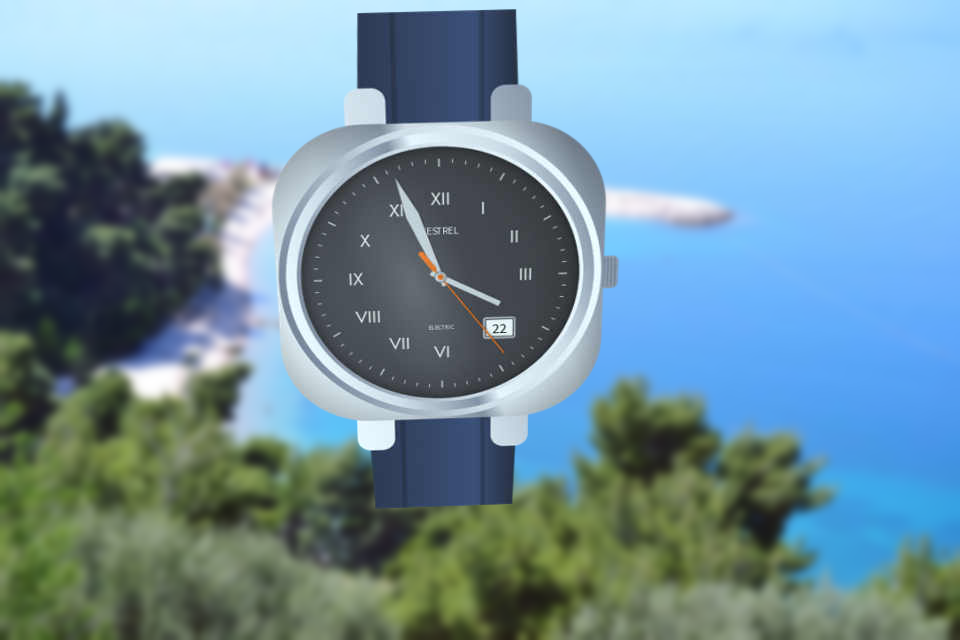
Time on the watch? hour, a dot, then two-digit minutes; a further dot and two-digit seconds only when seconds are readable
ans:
3.56.24
